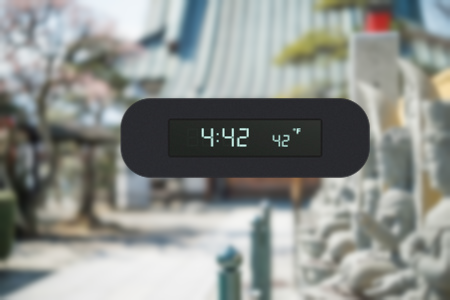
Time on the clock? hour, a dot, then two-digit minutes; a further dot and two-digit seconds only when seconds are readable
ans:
4.42
